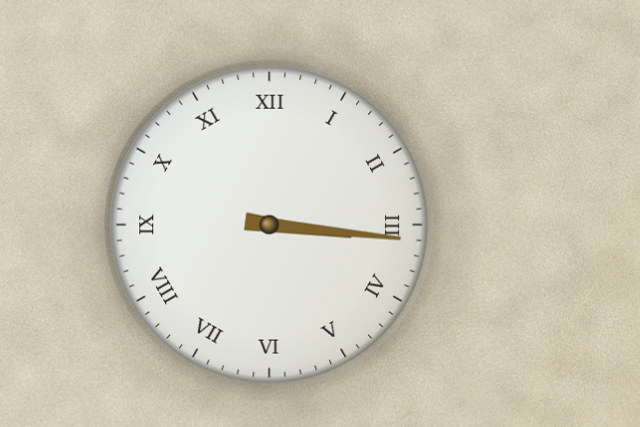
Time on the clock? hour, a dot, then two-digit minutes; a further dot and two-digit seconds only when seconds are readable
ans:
3.16
